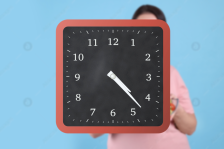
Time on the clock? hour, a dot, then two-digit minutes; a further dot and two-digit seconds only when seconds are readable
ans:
4.23
